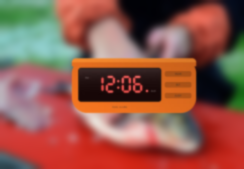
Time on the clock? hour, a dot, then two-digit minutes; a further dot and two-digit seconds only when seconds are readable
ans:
12.06
